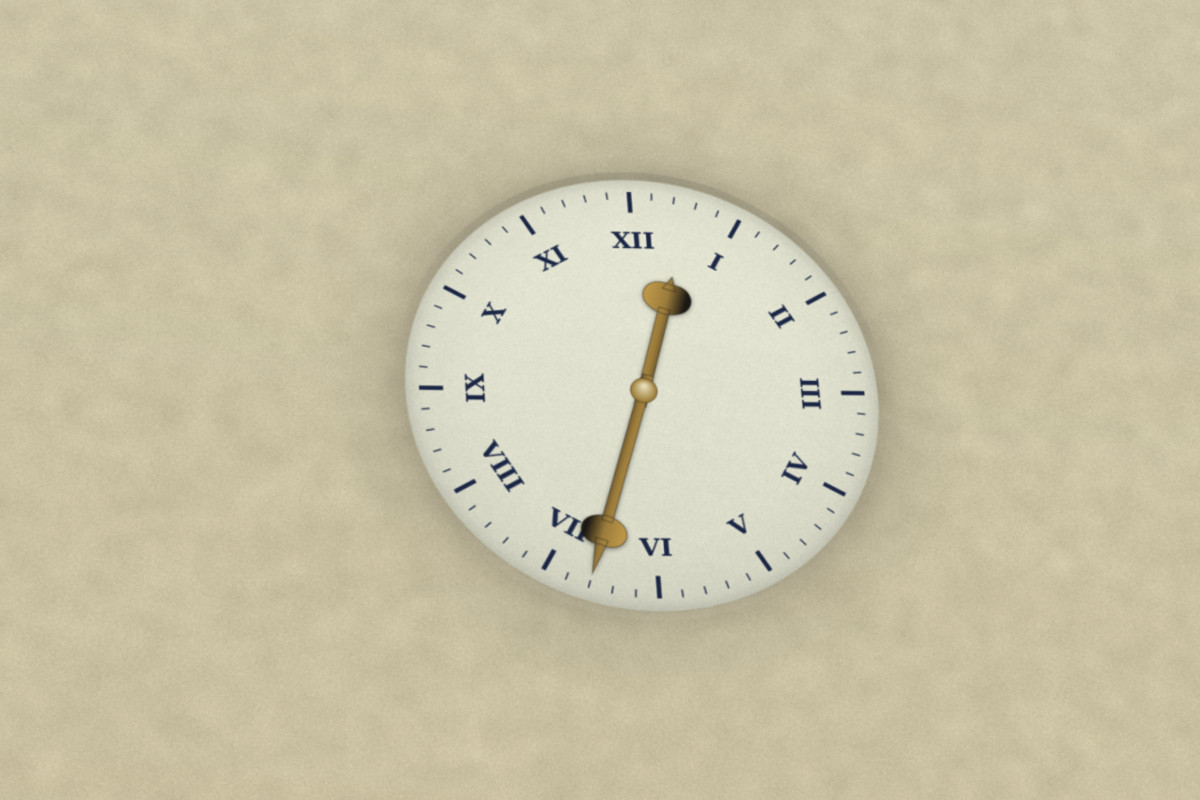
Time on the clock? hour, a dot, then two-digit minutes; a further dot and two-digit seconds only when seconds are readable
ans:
12.33
